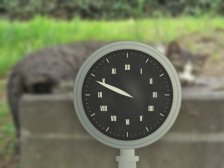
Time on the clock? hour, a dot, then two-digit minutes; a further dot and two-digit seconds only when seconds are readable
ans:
9.49
